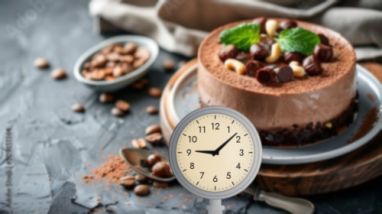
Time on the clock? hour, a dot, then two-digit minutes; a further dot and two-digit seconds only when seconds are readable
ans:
9.08
